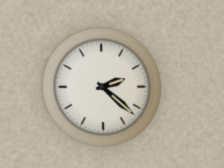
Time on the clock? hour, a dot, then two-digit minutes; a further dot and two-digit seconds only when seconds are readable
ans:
2.22
